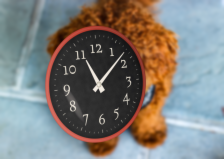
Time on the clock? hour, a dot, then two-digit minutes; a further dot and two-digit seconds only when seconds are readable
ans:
11.08
